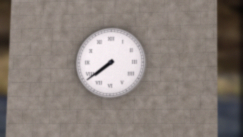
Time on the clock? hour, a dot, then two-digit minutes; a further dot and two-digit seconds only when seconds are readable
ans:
7.39
